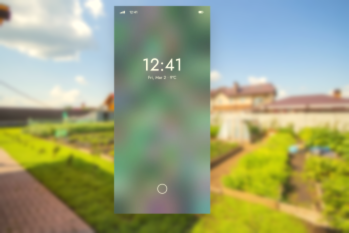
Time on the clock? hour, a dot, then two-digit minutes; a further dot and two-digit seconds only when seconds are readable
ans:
12.41
